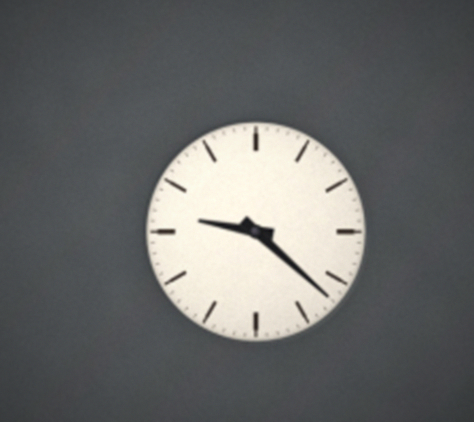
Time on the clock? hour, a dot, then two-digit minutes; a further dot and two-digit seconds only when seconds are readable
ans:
9.22
